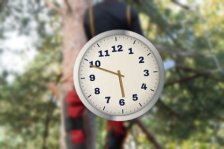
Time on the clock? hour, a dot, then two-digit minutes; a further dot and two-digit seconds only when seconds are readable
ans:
5.49
